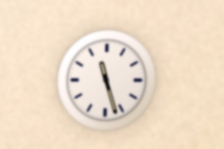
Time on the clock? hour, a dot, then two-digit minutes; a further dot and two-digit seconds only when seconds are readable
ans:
11.27
